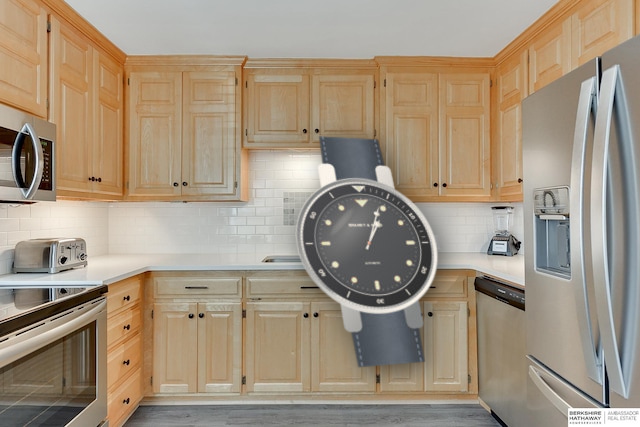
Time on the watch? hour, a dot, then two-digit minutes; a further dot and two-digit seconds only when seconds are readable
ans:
1.04
